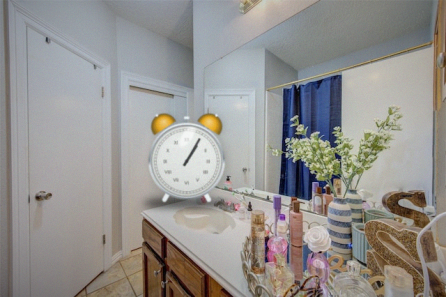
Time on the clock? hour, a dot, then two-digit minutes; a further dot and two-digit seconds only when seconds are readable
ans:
1.05
